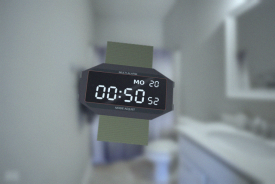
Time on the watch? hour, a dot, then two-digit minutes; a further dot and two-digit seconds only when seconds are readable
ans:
0.50.52
